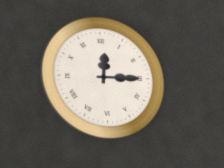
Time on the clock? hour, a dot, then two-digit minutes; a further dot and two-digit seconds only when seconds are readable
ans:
12.15
